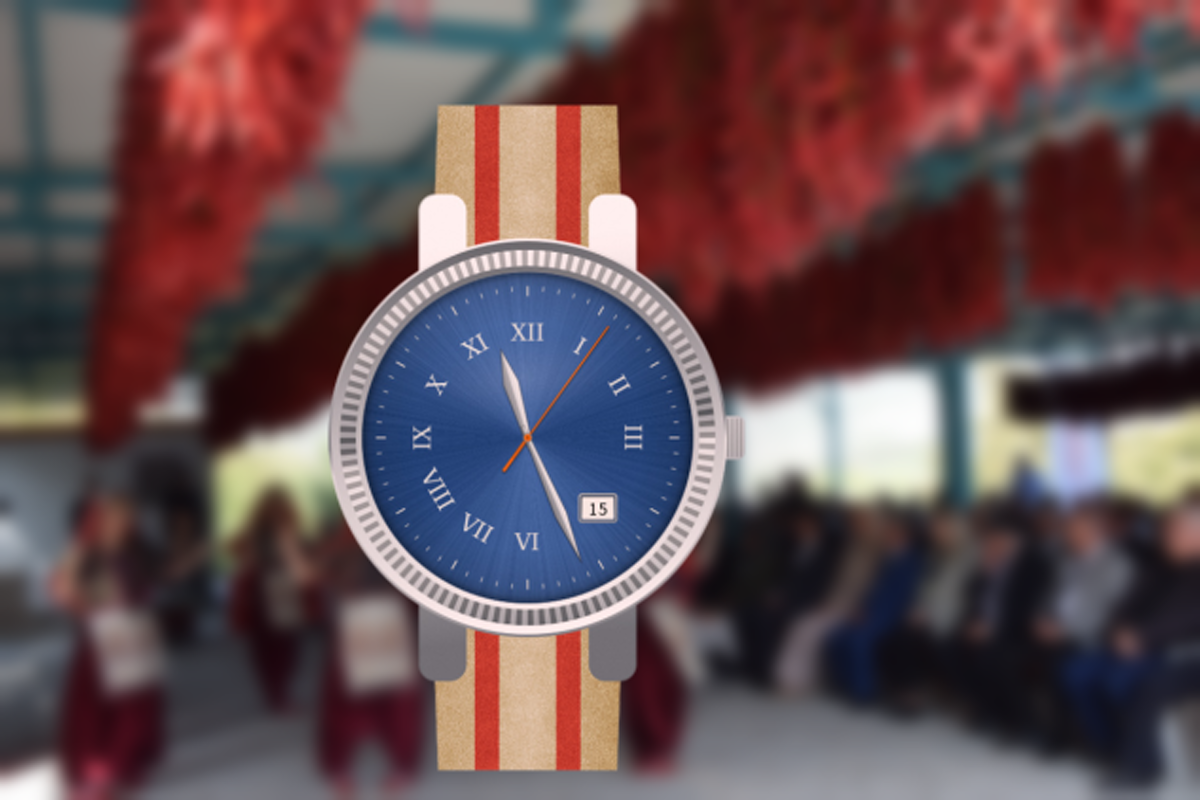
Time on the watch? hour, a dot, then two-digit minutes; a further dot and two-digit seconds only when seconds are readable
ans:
11.26.06
